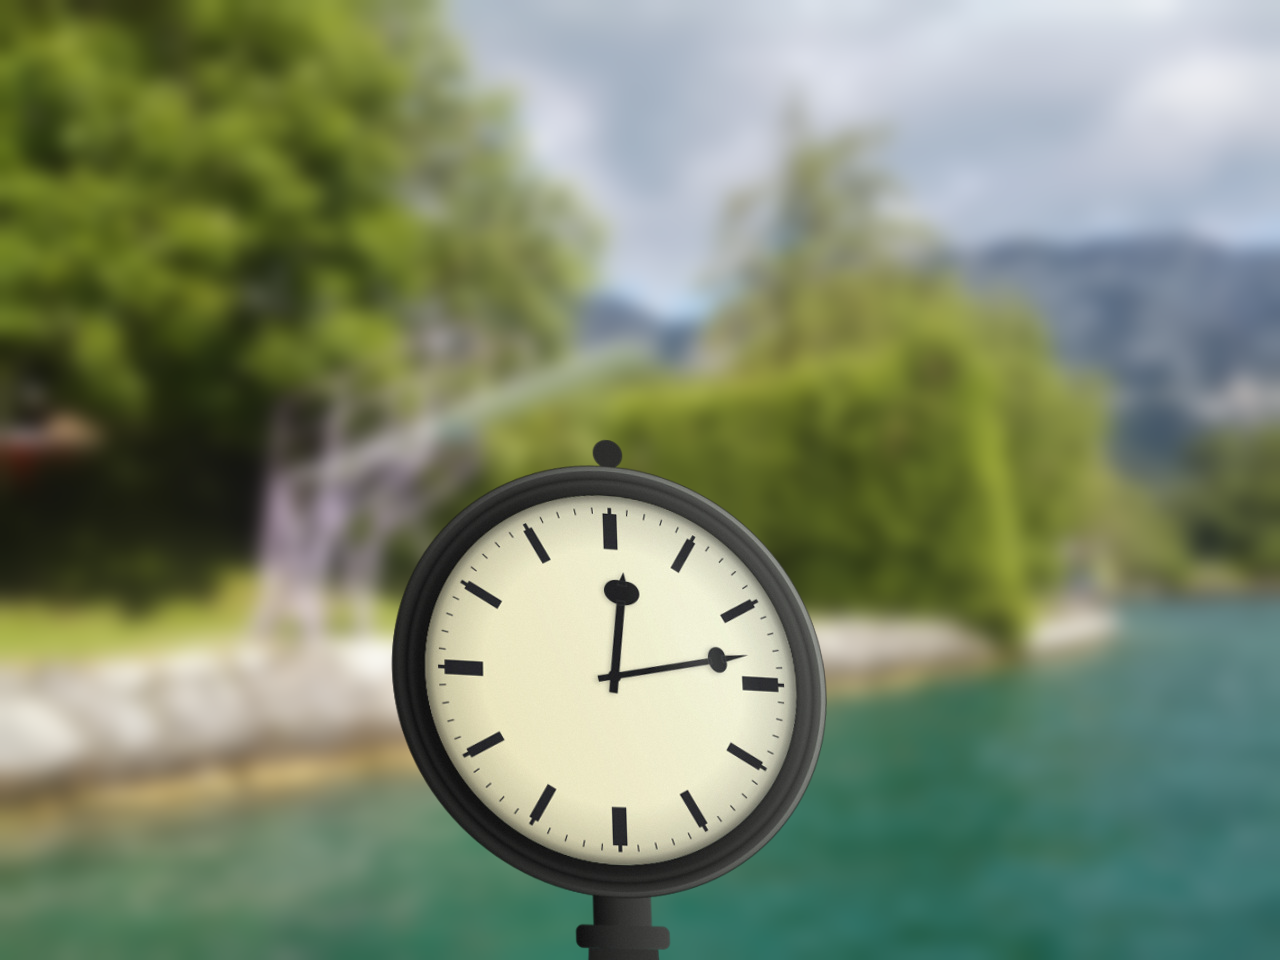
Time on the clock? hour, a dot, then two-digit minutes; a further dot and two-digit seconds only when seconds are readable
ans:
12.13
